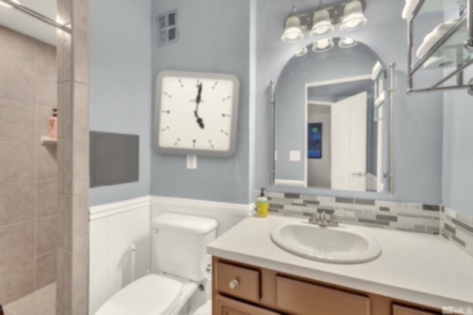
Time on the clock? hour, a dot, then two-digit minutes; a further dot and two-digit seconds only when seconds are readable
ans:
5.01
